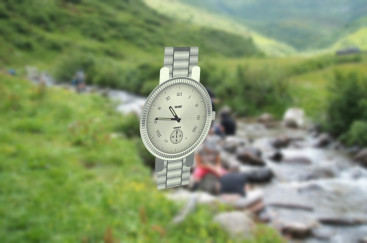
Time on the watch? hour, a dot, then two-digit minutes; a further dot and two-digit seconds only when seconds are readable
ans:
10.46
